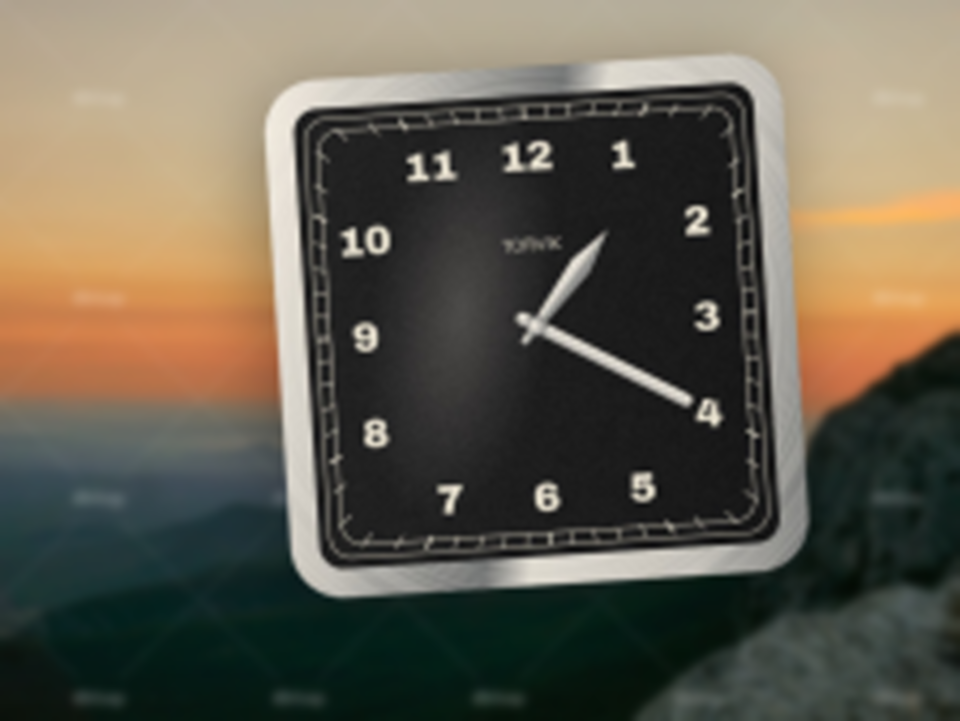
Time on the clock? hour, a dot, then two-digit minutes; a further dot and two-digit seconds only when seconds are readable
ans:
1.20
